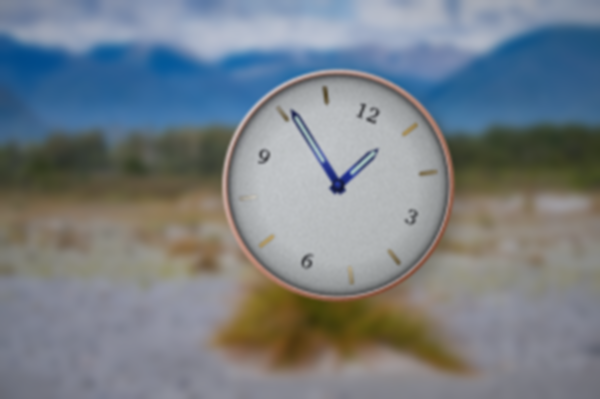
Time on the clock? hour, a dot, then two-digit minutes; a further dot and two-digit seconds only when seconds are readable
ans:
12.51
